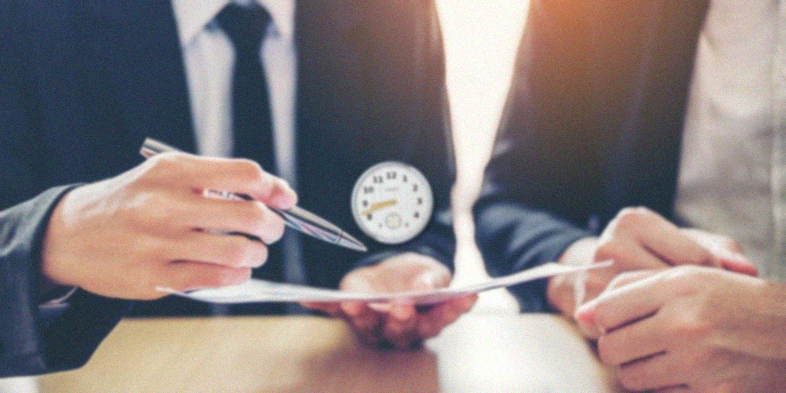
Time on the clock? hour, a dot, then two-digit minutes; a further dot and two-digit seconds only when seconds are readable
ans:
8.42
